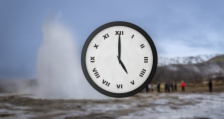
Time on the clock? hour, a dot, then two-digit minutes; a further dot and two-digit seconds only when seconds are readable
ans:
5.00
